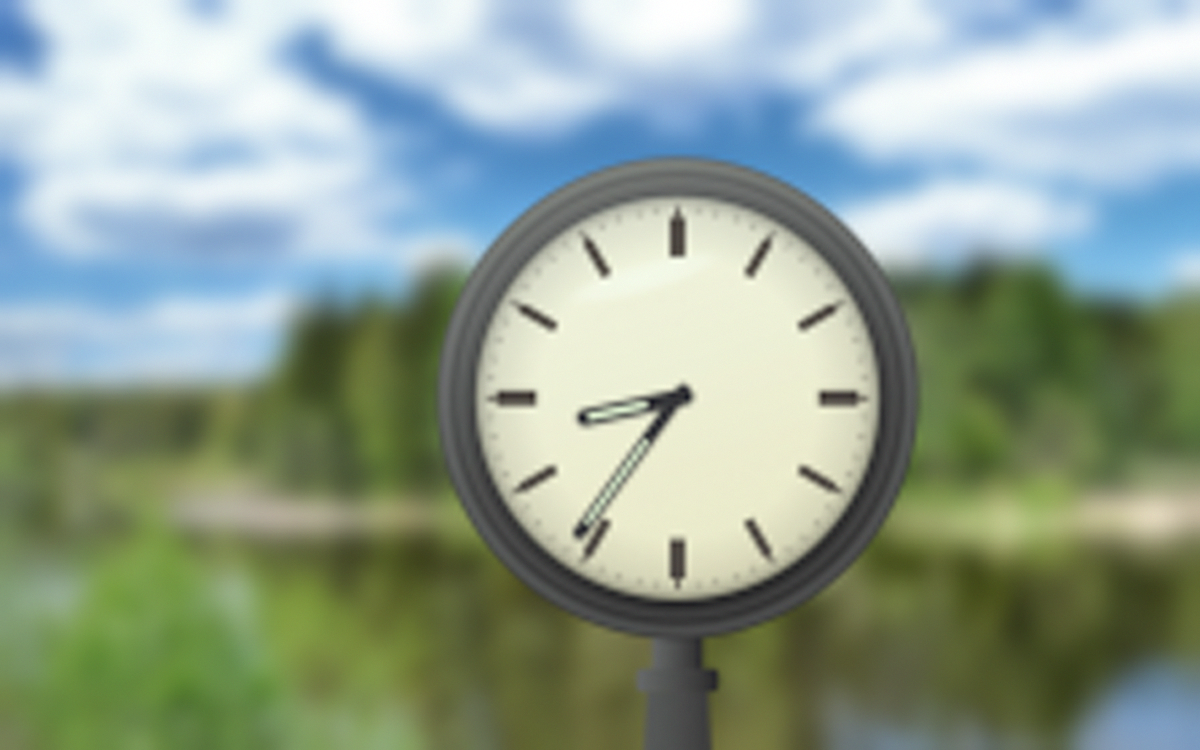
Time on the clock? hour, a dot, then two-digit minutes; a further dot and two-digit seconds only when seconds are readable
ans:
8.36
